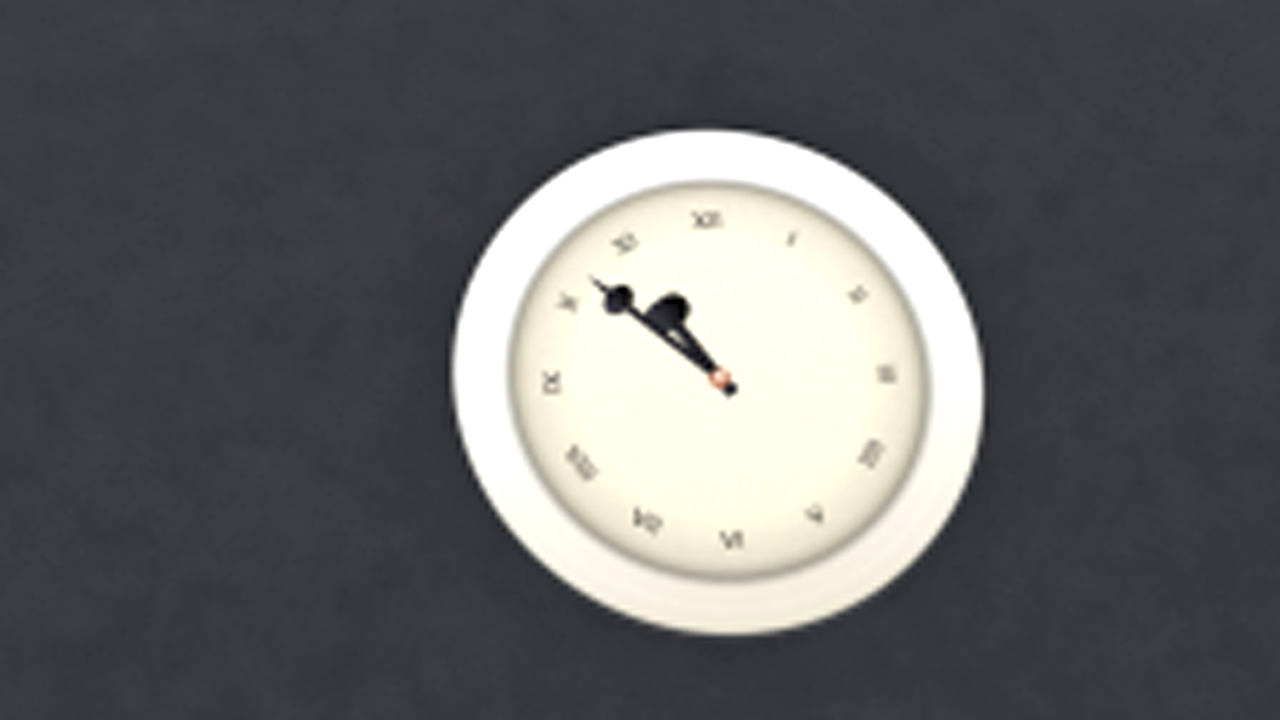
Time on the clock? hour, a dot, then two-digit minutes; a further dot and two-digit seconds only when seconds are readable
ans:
10.52
